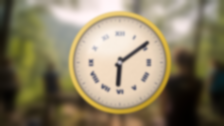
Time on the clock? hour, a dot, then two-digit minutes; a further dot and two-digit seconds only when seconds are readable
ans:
6.09
